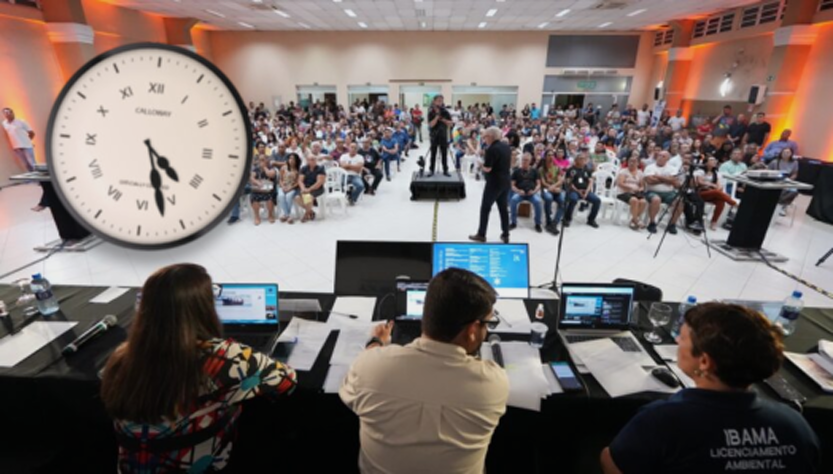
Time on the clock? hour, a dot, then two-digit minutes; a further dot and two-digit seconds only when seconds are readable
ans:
4.27
